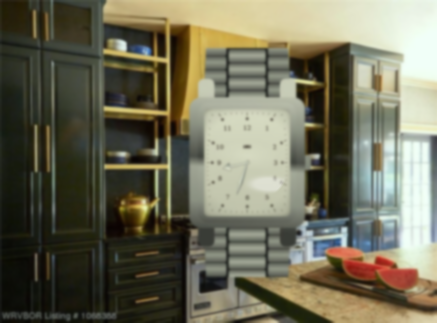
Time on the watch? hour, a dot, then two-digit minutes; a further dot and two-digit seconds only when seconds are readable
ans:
8.33
